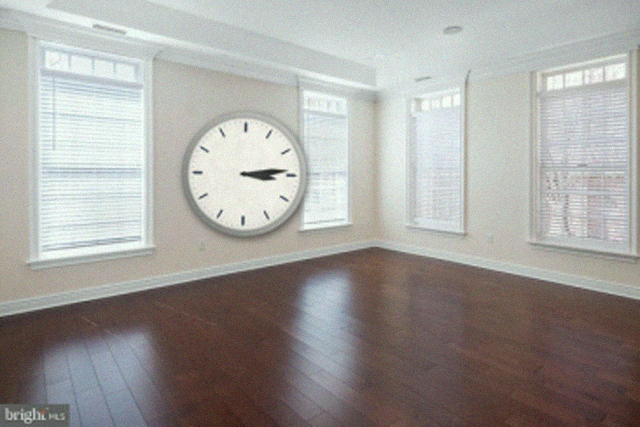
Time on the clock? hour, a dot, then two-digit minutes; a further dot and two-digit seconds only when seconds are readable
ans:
3.14
